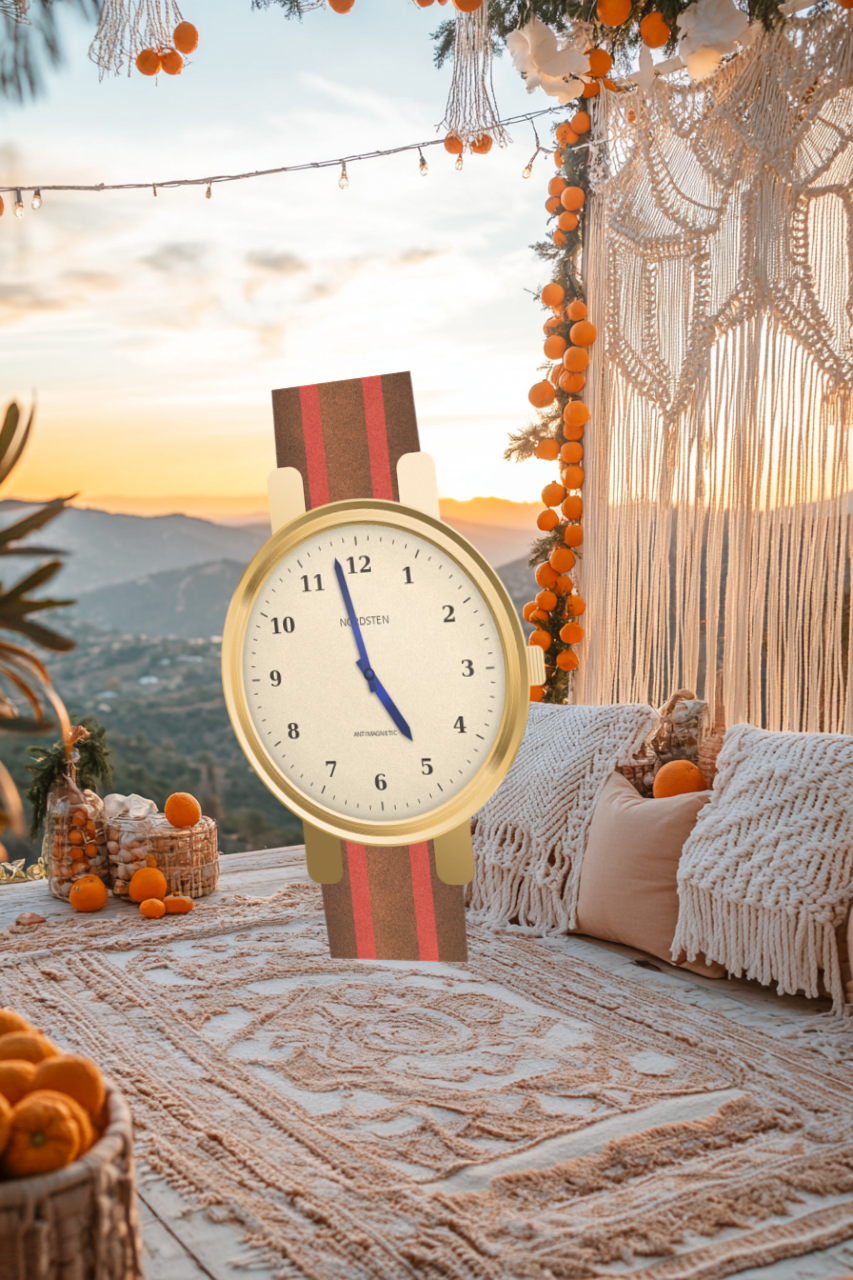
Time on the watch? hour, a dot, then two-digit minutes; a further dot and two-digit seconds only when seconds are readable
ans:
4.58
